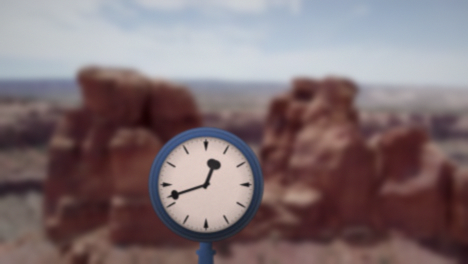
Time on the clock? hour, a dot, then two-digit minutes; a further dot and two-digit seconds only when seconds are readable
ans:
12.42
